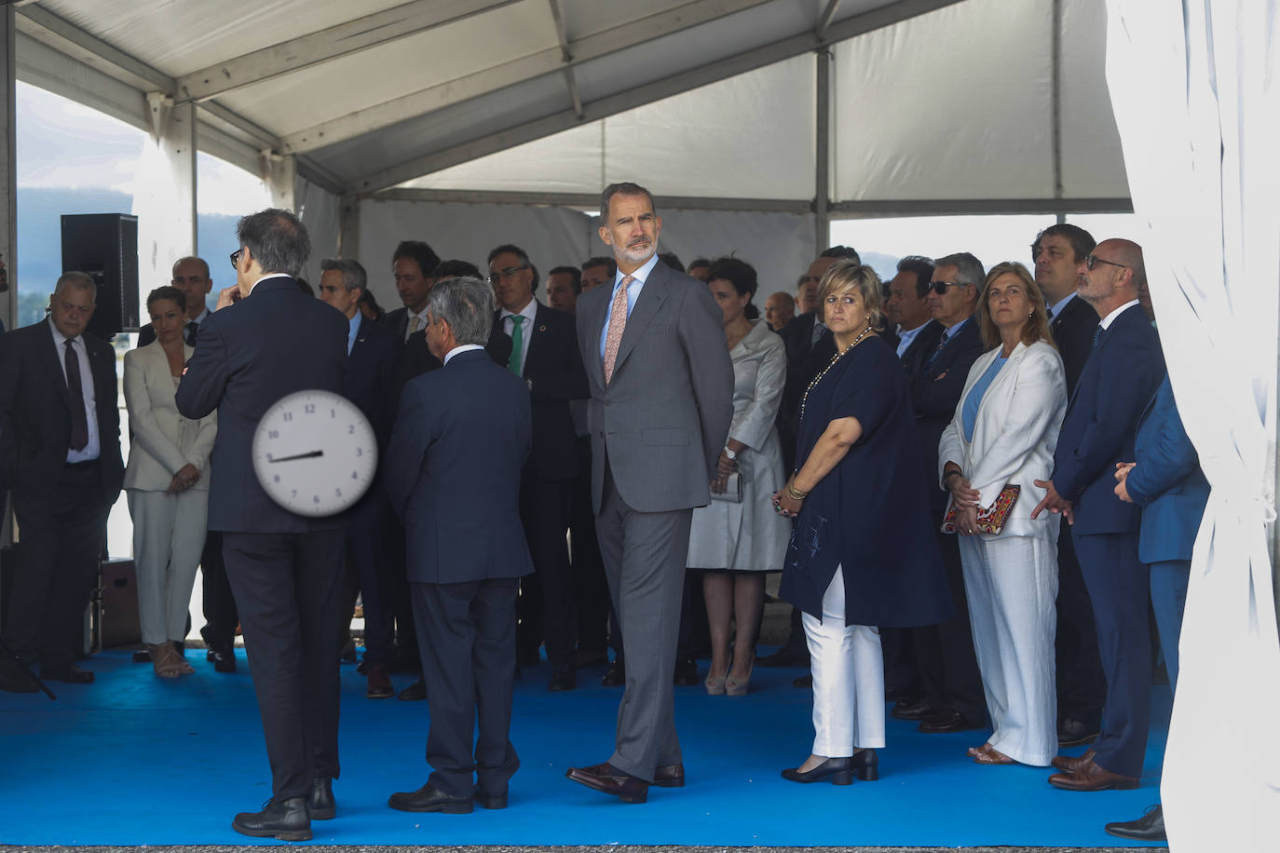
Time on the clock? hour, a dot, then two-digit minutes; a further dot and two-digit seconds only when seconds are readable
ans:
8.44
